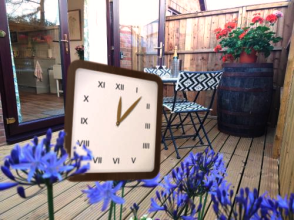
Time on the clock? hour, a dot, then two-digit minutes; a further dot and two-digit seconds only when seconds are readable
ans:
12.07
